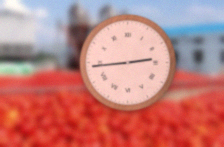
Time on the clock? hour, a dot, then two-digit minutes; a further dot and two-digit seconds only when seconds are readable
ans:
2.44
